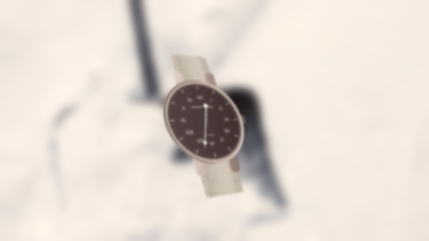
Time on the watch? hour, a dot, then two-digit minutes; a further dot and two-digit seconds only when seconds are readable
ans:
12.33
